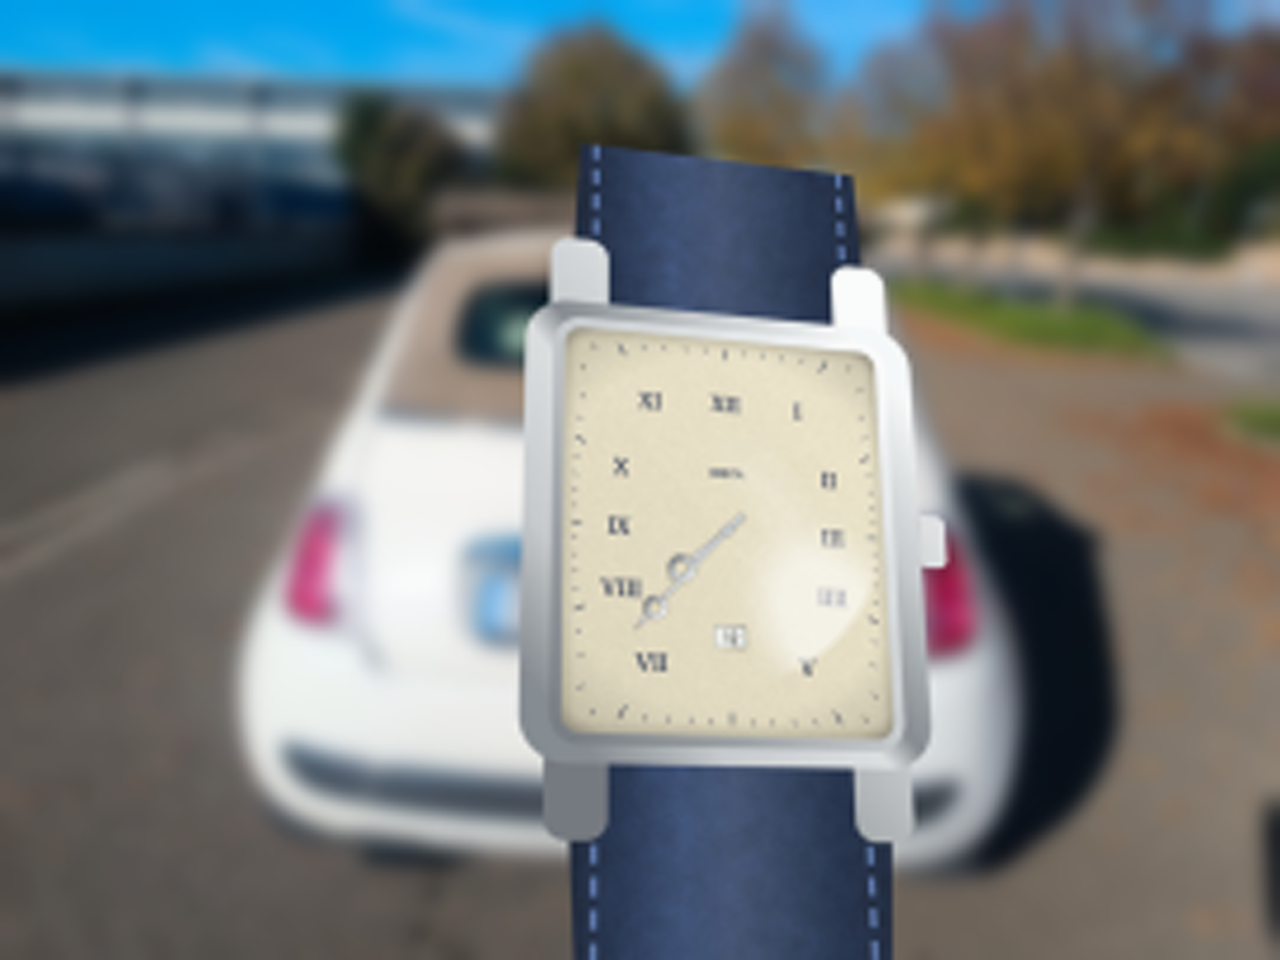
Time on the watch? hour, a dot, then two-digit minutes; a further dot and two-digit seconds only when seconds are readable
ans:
7.37
